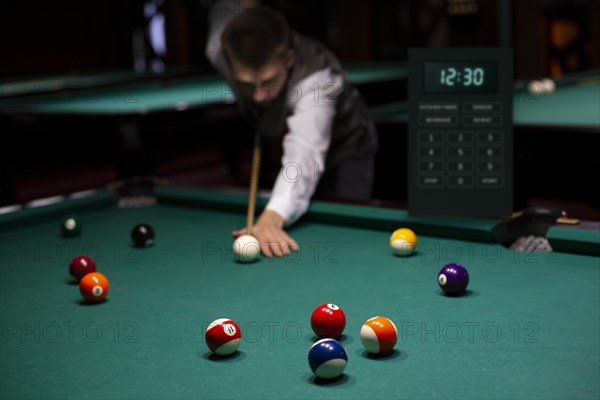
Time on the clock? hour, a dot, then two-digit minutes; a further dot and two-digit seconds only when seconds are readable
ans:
12.30
